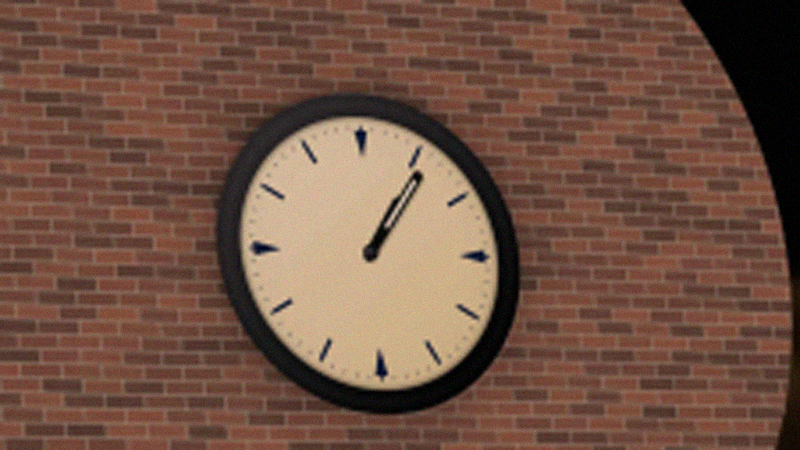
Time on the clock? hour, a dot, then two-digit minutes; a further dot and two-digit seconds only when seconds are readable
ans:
1.06
